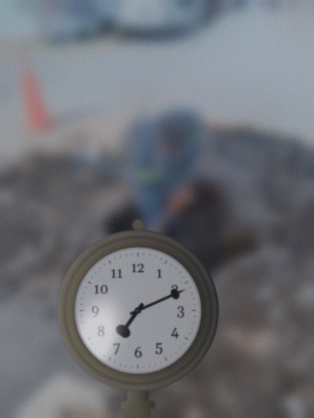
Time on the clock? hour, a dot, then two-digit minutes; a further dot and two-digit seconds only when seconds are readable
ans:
7.11
